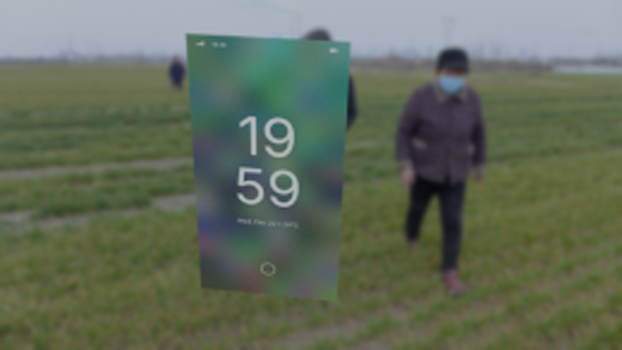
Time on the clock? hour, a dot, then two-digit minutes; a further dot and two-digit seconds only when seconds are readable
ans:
19.59
